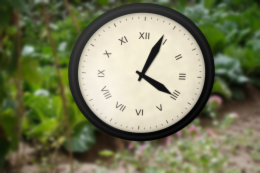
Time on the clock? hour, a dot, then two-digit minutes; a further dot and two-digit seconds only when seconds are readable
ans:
4.04
